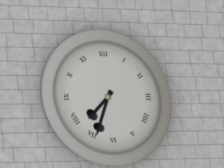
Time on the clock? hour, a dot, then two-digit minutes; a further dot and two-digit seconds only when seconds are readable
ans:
7.34
